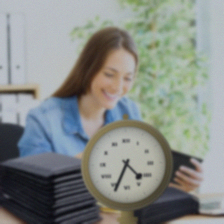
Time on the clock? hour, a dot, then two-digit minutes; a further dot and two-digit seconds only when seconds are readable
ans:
4.34
